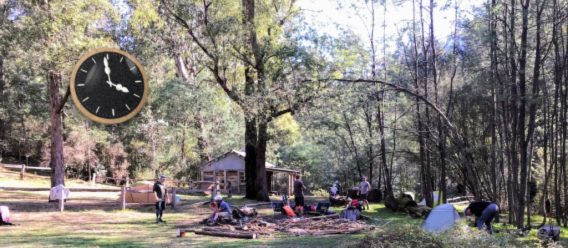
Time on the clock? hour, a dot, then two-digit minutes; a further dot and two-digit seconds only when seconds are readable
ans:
3.59
